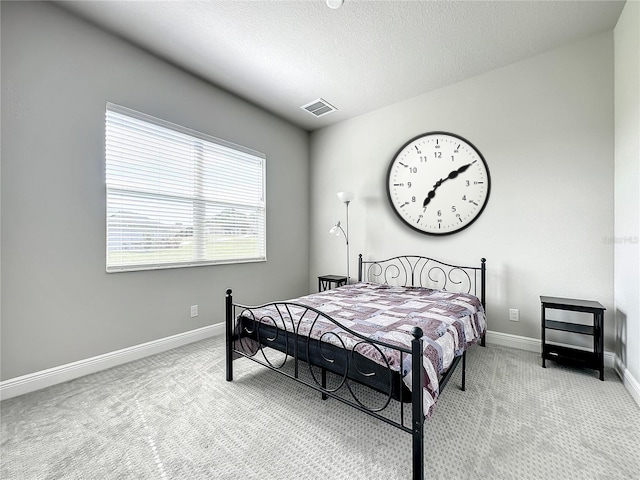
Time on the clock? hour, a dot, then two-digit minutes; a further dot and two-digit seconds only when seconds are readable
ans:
7.10
